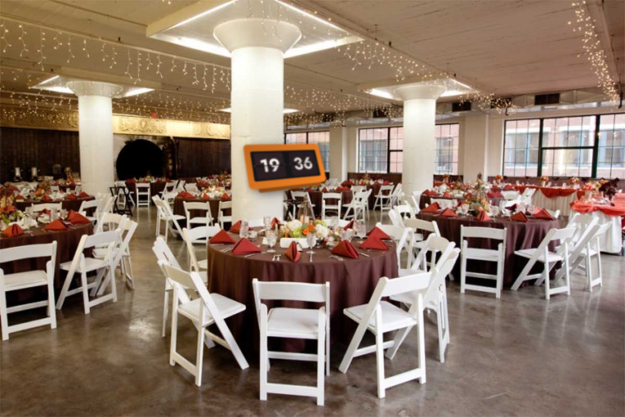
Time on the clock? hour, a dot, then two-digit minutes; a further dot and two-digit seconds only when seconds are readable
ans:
19.36
